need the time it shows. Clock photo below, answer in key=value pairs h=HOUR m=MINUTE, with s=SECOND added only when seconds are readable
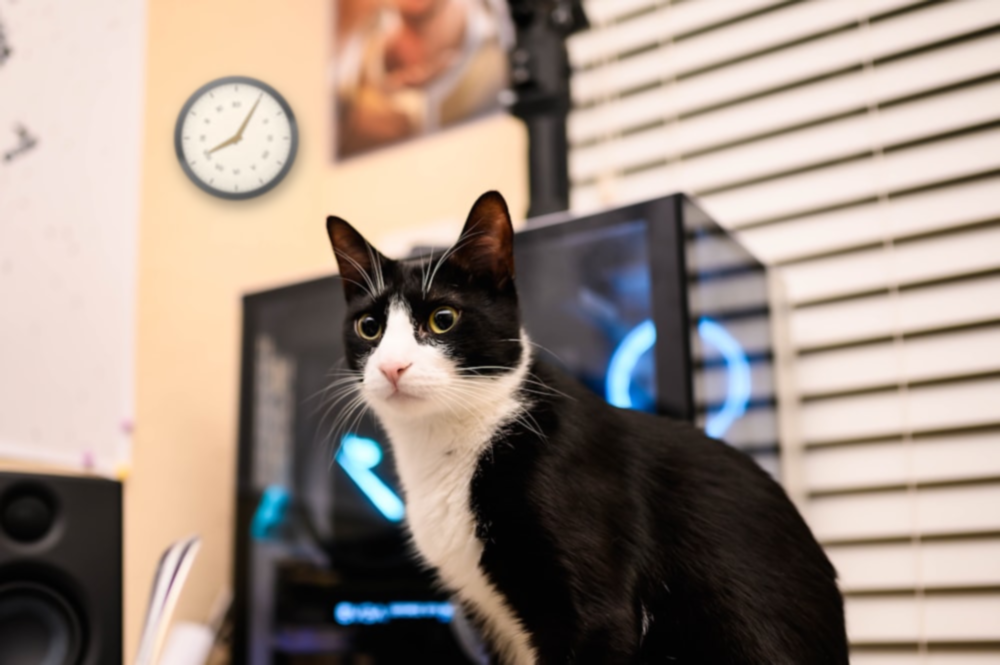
h=8 m=5
